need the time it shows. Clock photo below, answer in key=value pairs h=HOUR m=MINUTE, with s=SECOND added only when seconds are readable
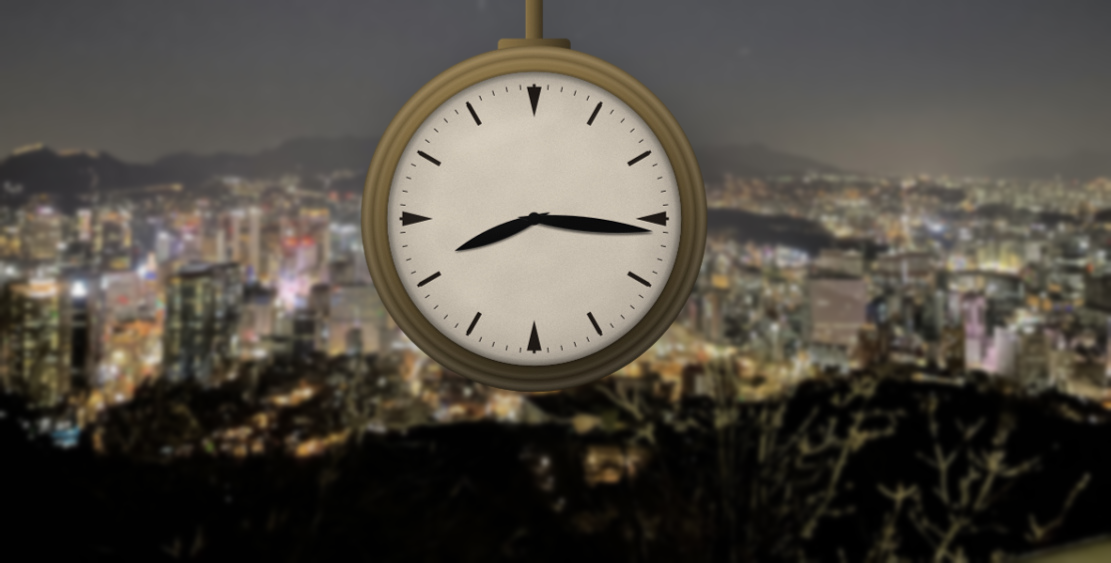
h=8 m=16
